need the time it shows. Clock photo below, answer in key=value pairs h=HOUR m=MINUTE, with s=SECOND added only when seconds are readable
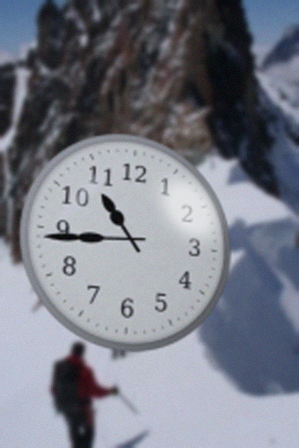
h=10 m=44
